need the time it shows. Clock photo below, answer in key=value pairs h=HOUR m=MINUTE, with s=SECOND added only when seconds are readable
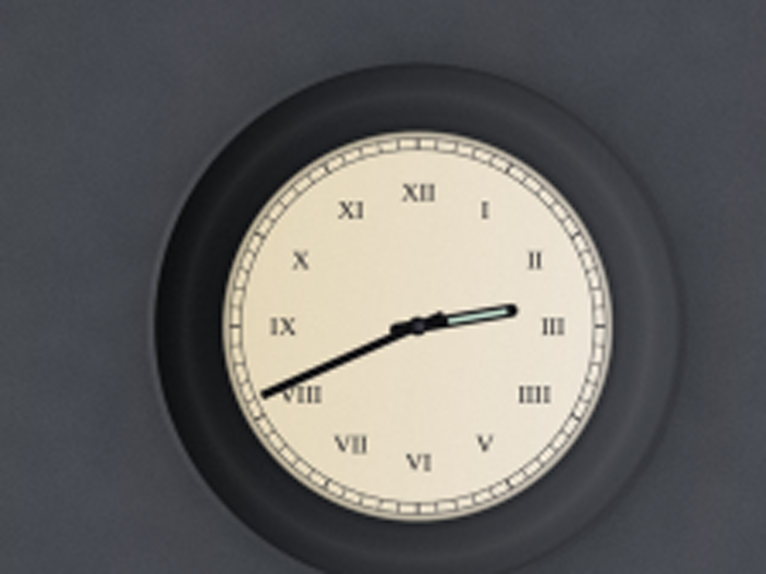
h=2 m=41
